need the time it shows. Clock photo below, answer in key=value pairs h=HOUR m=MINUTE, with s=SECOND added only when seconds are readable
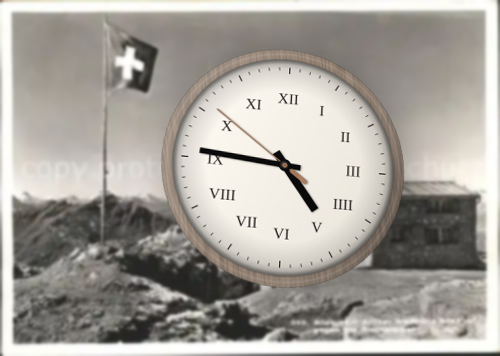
h=4 m=45 s=51
